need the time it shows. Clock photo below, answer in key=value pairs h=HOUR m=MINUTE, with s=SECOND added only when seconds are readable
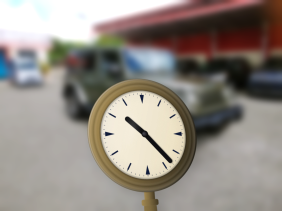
h=10 m=23
